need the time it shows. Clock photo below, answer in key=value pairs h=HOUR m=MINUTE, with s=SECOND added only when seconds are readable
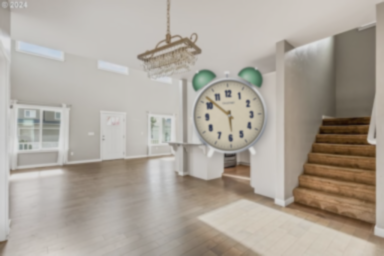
h=5 m=52
